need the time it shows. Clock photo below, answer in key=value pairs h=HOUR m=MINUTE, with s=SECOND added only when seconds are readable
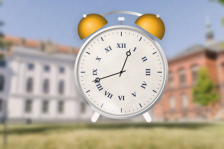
h=12 m=42
